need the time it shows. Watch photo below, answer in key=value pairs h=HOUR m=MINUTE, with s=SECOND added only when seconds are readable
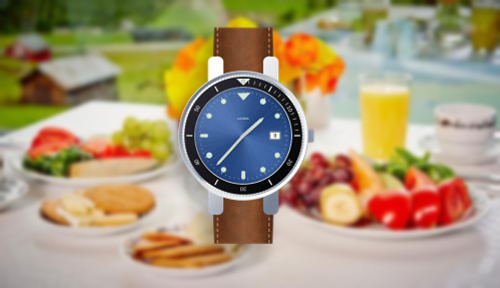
h=1 m=37
